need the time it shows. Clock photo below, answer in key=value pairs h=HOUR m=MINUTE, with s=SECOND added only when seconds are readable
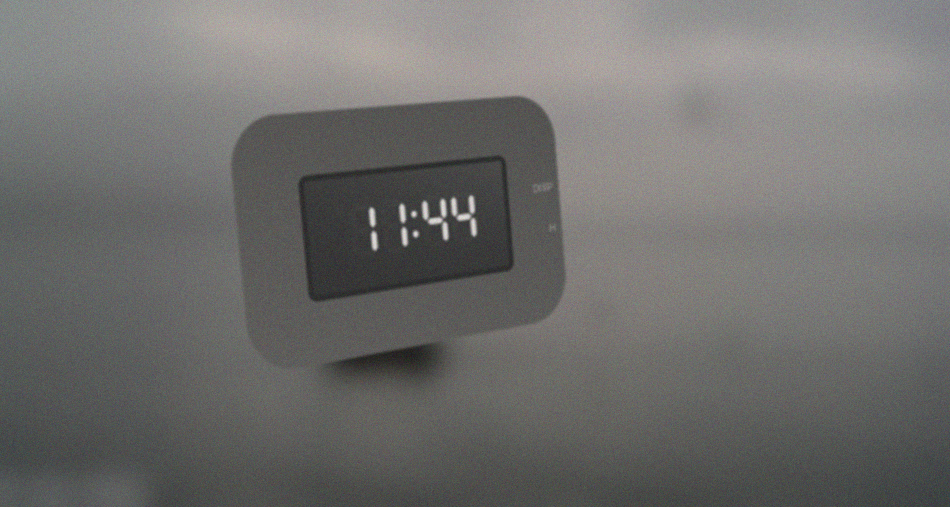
h=11 m=44
